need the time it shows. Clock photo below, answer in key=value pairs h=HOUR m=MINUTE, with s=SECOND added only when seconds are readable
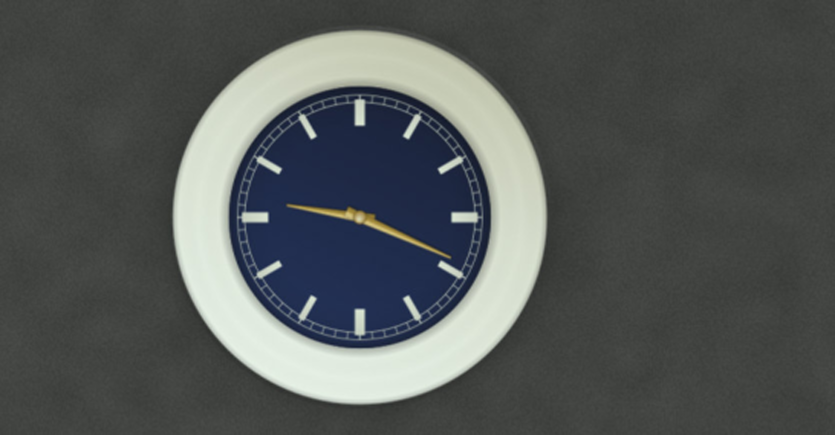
h=9 m=19
